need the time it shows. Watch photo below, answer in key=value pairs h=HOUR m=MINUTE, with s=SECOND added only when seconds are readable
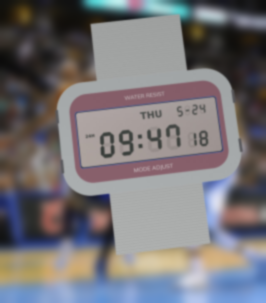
h=9 m=47 s=18
